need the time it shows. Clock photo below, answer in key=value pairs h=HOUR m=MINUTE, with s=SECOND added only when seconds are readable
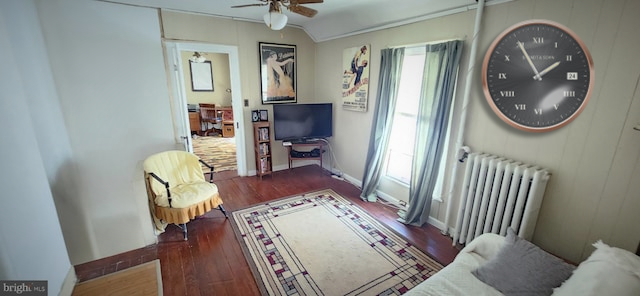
h=1 m=55
